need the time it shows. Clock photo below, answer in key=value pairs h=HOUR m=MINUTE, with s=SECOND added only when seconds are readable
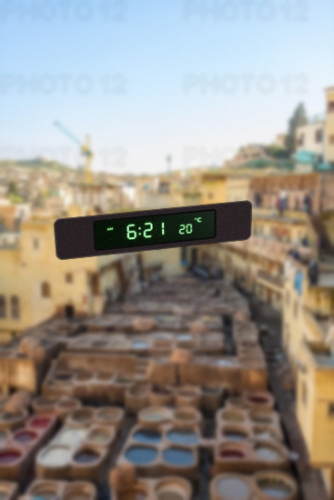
h=6 m=21
